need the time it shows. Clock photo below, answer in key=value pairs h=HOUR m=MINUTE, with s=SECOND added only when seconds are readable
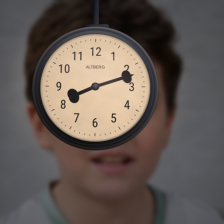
h=8 m=12
